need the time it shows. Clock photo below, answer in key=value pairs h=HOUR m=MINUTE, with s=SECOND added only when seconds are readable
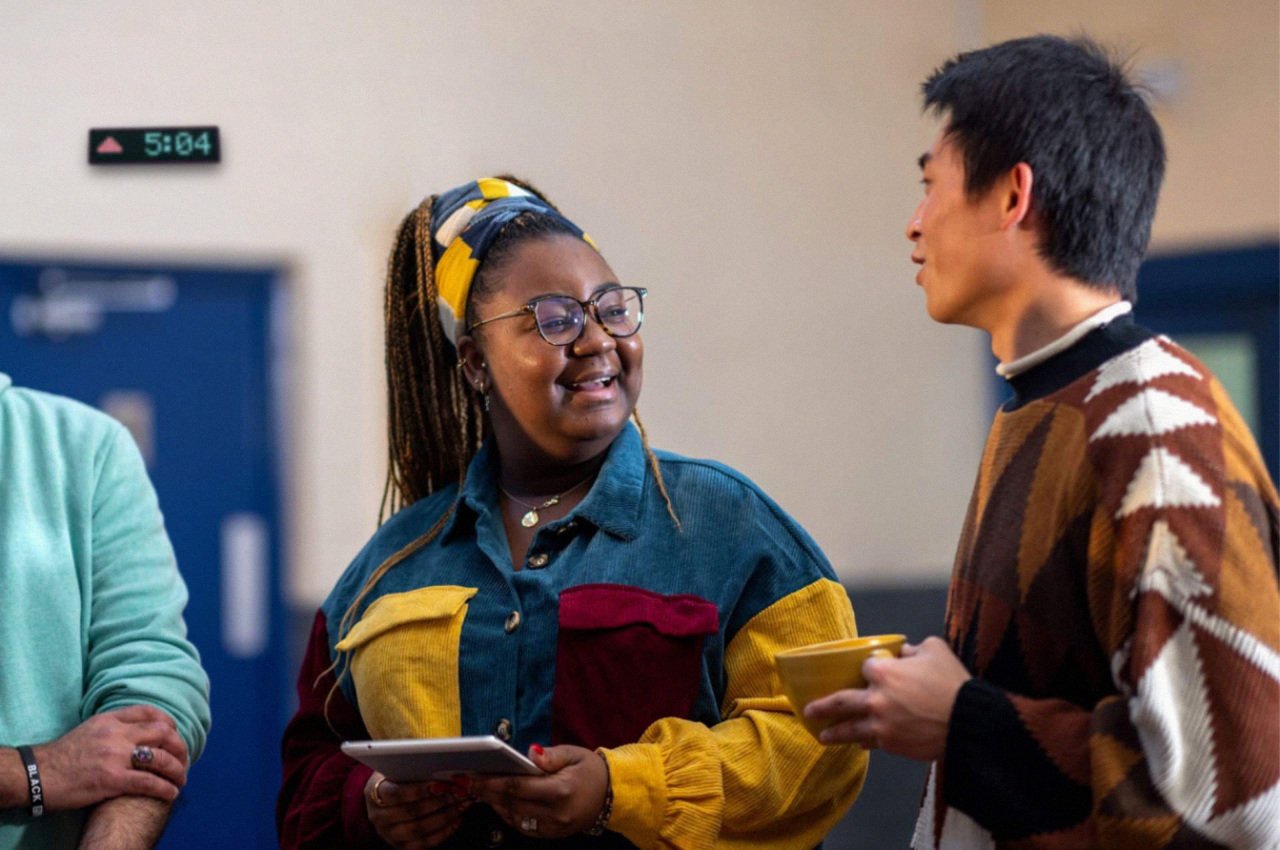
h=5 m=4
